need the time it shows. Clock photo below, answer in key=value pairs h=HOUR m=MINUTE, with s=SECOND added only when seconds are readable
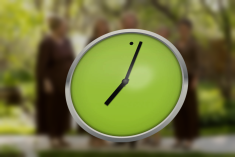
h=7 m=2
